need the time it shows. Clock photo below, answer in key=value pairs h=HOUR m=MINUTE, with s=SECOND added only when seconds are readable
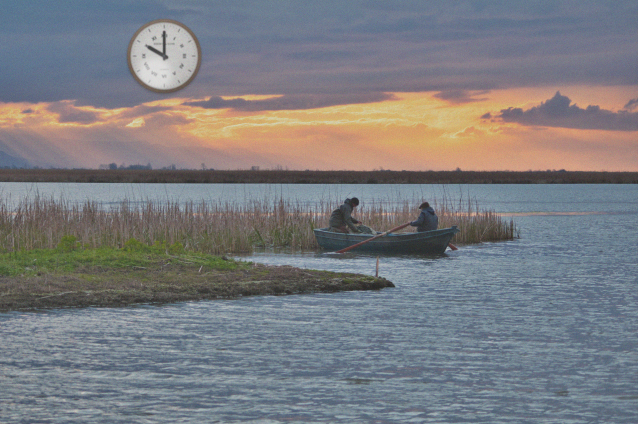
h=10 m=0
